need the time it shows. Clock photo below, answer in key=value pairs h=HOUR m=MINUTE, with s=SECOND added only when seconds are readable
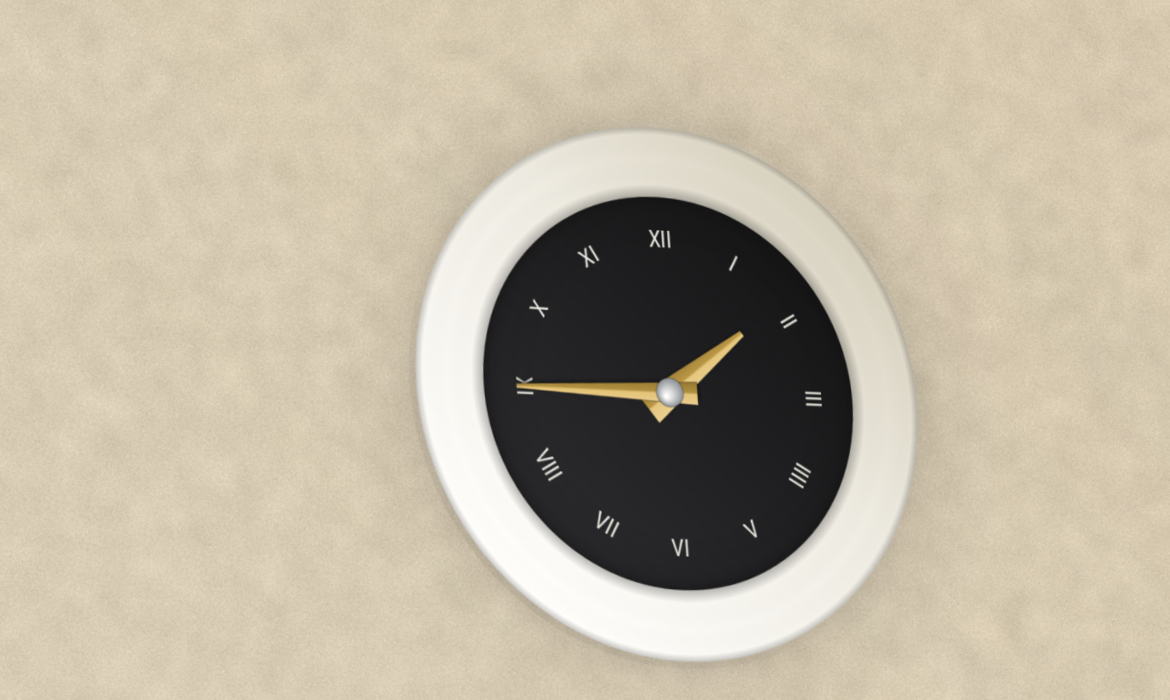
h=1 m=45
